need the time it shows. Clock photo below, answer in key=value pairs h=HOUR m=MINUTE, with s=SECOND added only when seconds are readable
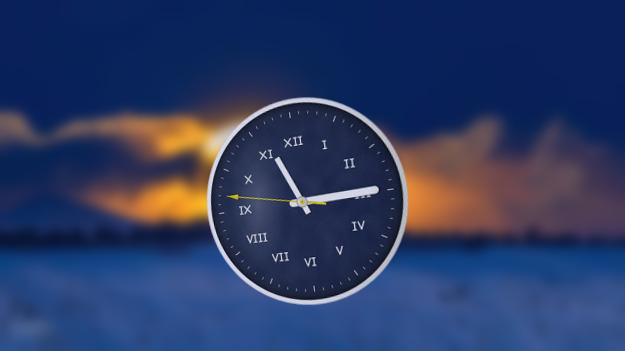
h=11 m=14 s=47
